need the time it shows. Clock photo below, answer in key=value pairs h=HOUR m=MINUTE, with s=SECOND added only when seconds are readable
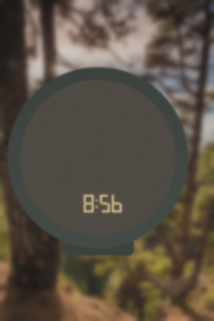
h=8 m=56
